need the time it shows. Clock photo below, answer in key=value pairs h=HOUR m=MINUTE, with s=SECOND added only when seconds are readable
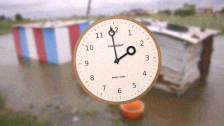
h=1 m=59
